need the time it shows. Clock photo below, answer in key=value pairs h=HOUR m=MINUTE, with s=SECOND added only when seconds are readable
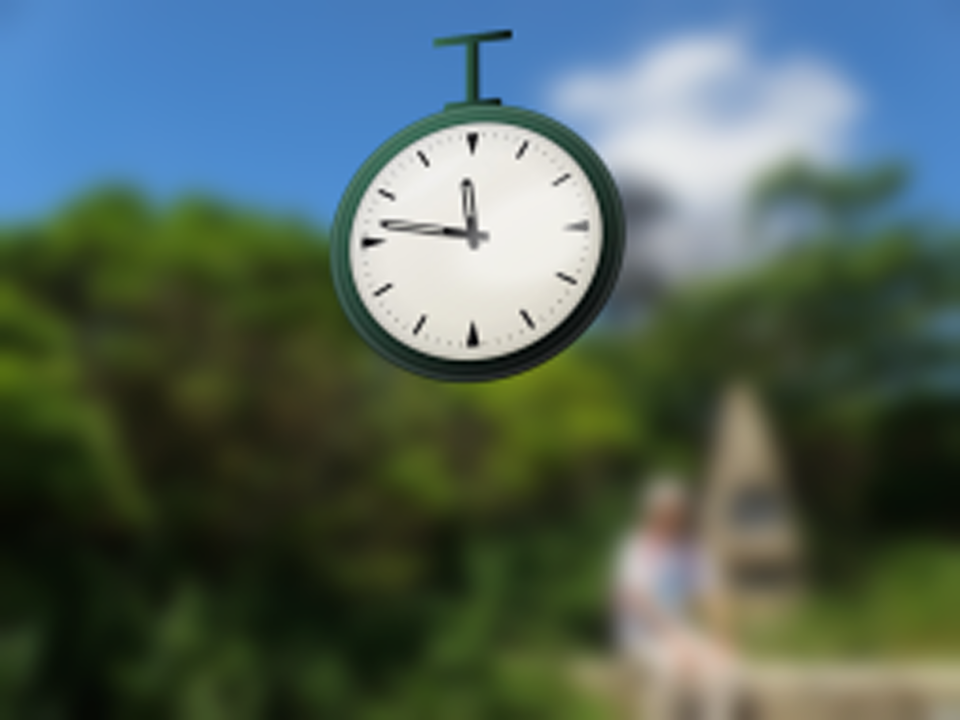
h=11 m=47
